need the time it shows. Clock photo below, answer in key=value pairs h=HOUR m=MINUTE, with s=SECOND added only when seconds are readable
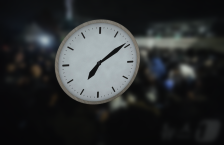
h=7 m=9
